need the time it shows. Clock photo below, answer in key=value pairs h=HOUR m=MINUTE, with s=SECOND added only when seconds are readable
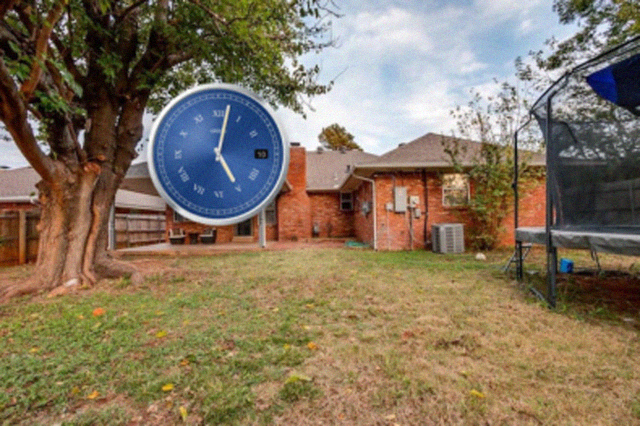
h=5 m=2
